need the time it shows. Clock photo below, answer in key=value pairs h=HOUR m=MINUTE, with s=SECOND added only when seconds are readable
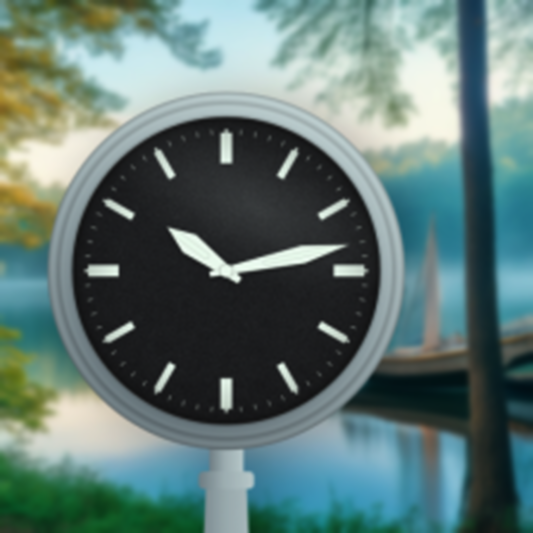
h=10 m=13
